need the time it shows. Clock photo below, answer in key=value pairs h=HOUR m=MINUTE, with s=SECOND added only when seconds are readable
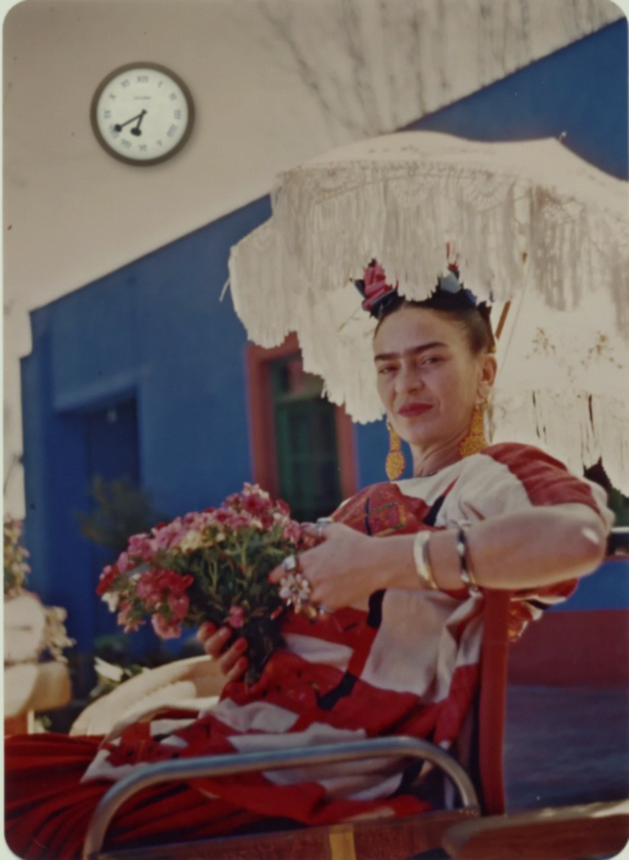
h=6 m=40
